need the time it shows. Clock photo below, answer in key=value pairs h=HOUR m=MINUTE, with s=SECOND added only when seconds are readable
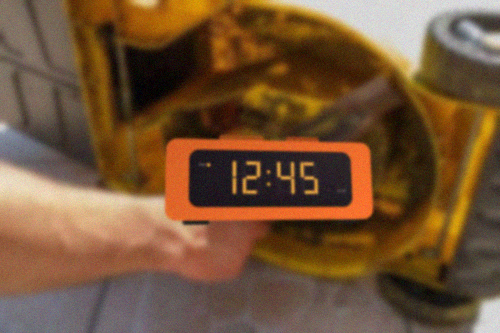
h=12 m=45
